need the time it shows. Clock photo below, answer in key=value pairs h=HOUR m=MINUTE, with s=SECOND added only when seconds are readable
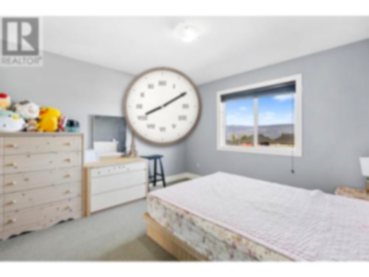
h=8 m=10
